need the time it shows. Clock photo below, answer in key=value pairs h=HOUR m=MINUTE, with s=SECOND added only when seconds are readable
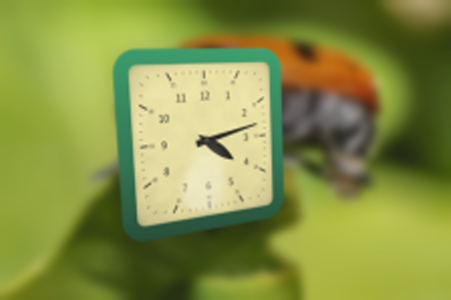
h=4 m=13
